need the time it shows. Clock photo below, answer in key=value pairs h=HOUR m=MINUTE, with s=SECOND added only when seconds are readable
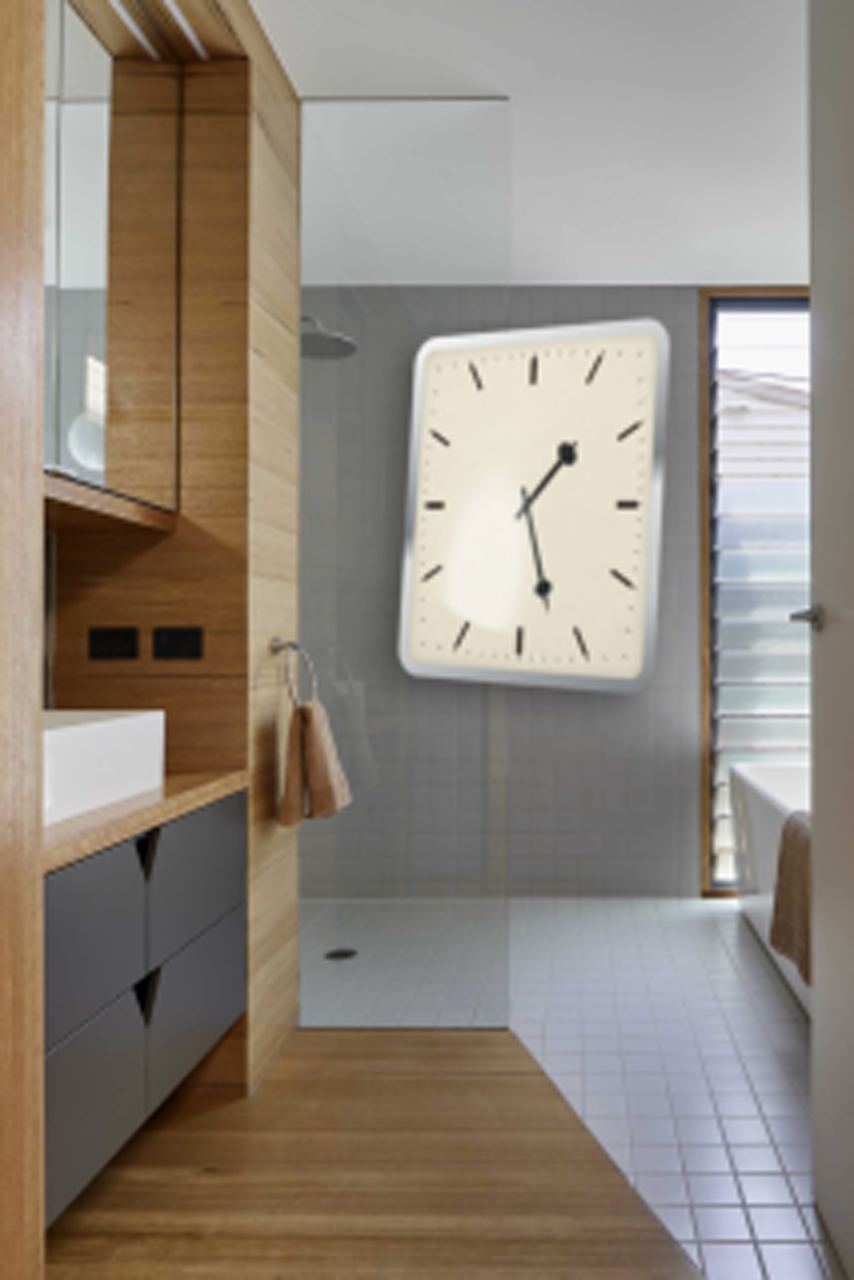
h=1 m=27
